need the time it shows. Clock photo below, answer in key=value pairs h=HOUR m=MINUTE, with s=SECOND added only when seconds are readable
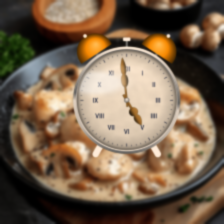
h=4 m=59
